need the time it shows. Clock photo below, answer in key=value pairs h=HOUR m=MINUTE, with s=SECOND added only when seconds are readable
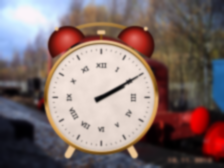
h=2 m=10
